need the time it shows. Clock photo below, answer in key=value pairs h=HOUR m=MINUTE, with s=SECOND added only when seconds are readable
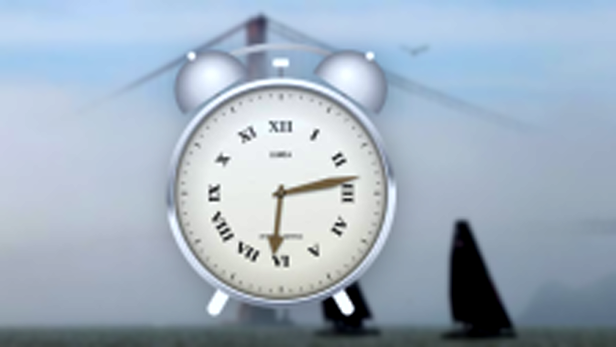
h=6 m=13
